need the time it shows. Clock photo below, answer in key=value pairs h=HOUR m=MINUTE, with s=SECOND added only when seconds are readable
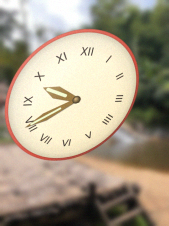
h=9 m=40
